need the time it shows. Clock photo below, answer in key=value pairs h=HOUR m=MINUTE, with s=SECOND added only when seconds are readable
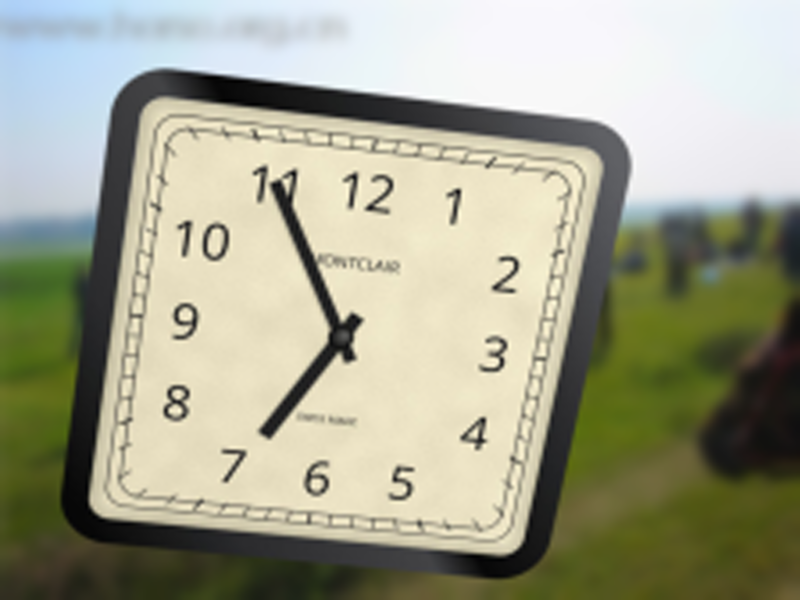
h=6 m=55
